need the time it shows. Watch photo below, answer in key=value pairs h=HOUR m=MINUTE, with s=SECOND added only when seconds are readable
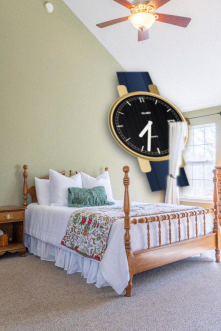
h=7 m=33
